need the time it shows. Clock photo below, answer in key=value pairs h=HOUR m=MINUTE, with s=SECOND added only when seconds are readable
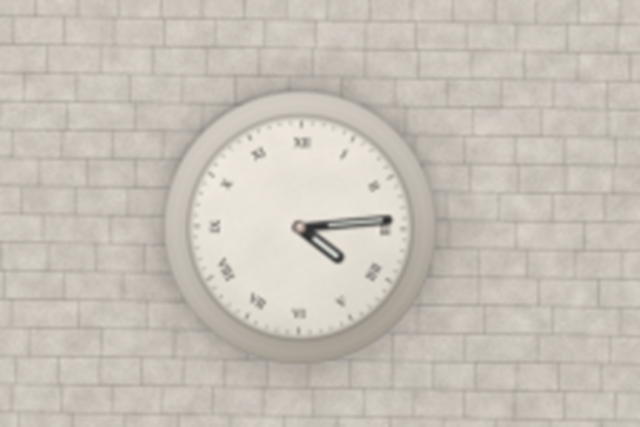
h=4 m=14
